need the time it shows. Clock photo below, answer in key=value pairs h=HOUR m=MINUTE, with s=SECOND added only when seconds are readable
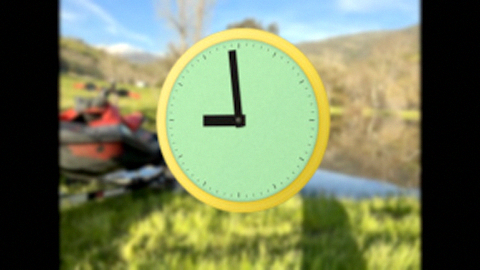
h=8 m=59
